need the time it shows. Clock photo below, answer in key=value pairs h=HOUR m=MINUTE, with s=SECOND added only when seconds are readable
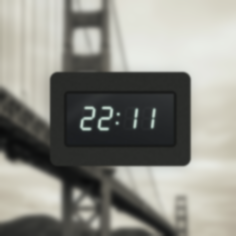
h=22 m=11
